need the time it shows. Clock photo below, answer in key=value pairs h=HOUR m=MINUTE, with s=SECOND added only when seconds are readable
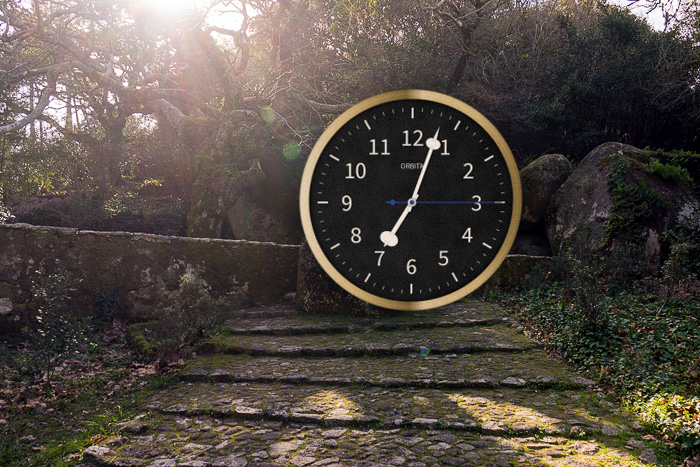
h=7 m=3 s=15
